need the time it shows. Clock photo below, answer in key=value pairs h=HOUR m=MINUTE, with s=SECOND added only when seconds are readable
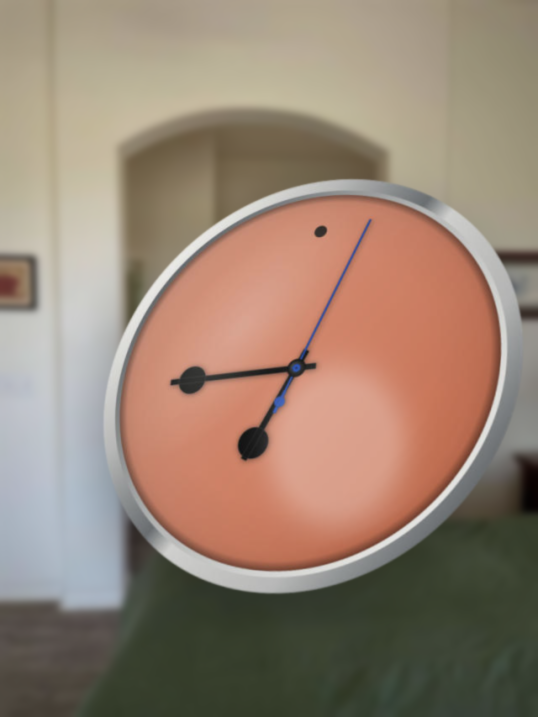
h=6 m=44 s=3
